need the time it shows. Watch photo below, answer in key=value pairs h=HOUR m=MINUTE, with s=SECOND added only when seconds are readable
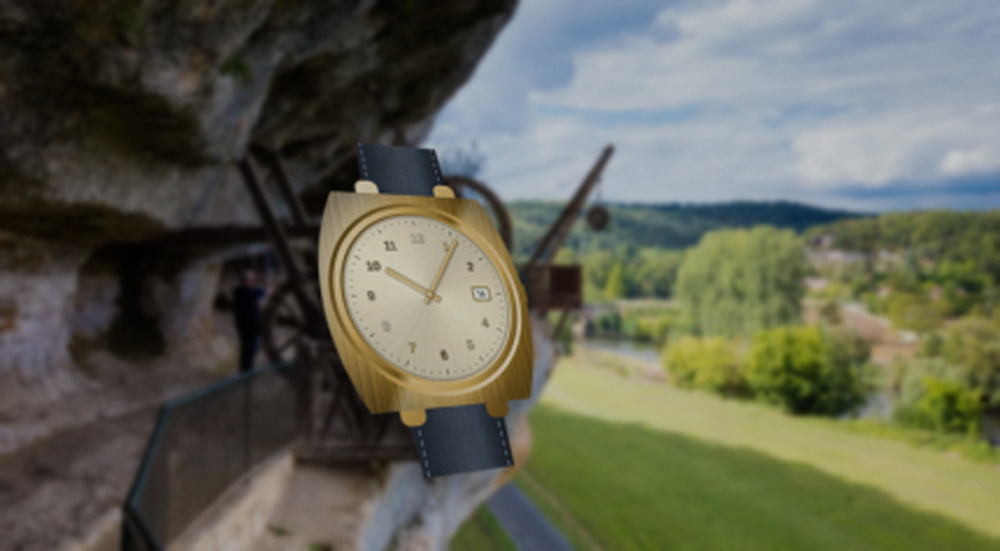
h=10 m=6
